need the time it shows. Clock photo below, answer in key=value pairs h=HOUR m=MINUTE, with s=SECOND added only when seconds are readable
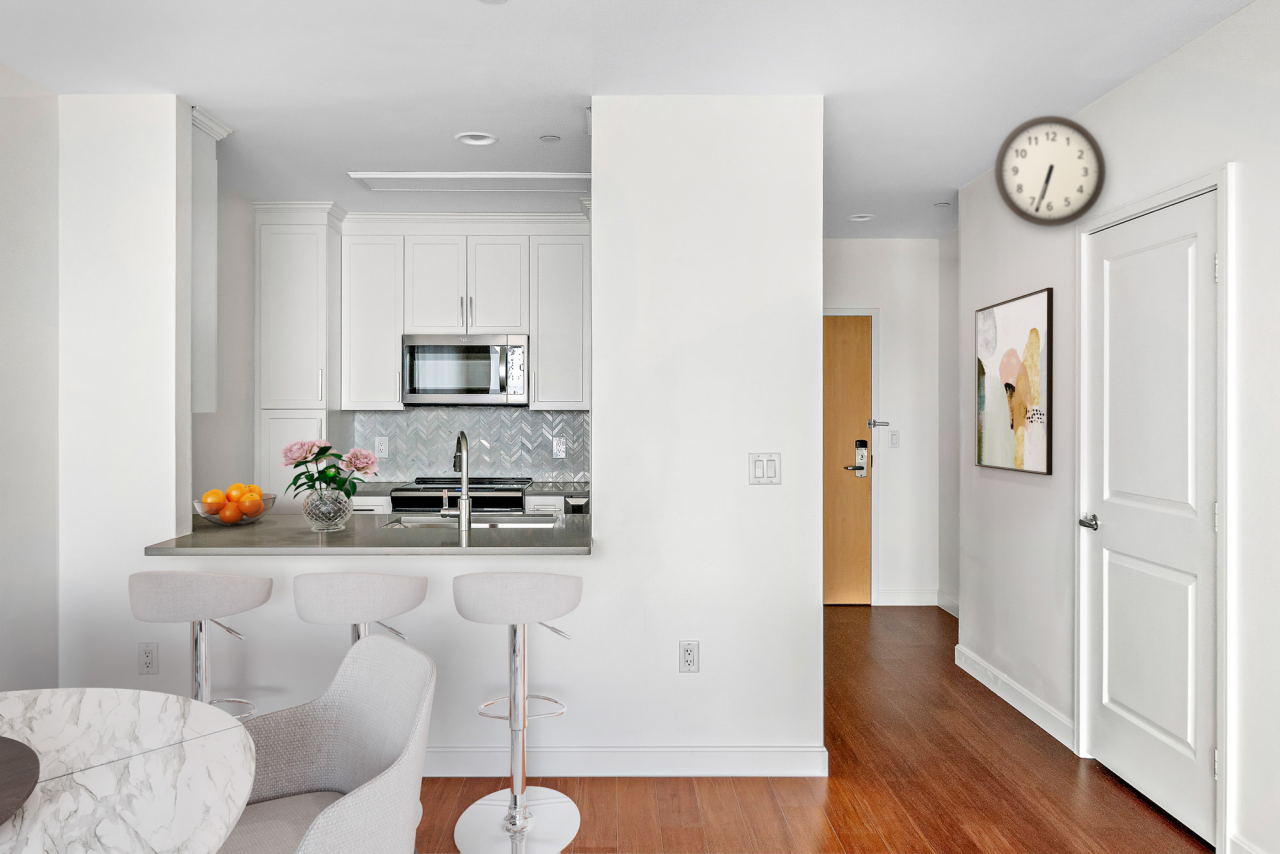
h=6 m=33
